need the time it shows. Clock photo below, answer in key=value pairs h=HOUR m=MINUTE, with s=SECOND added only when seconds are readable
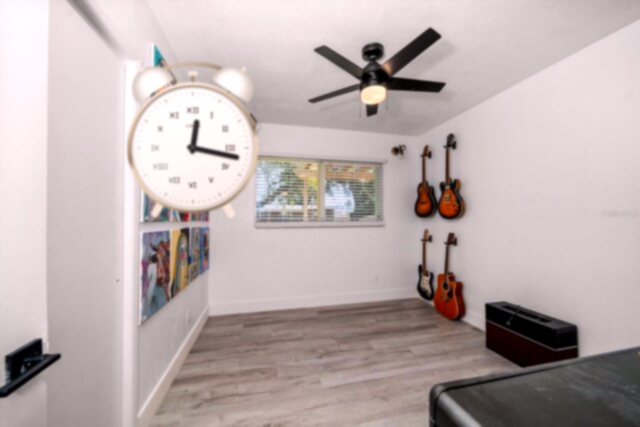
h=12 m=17
